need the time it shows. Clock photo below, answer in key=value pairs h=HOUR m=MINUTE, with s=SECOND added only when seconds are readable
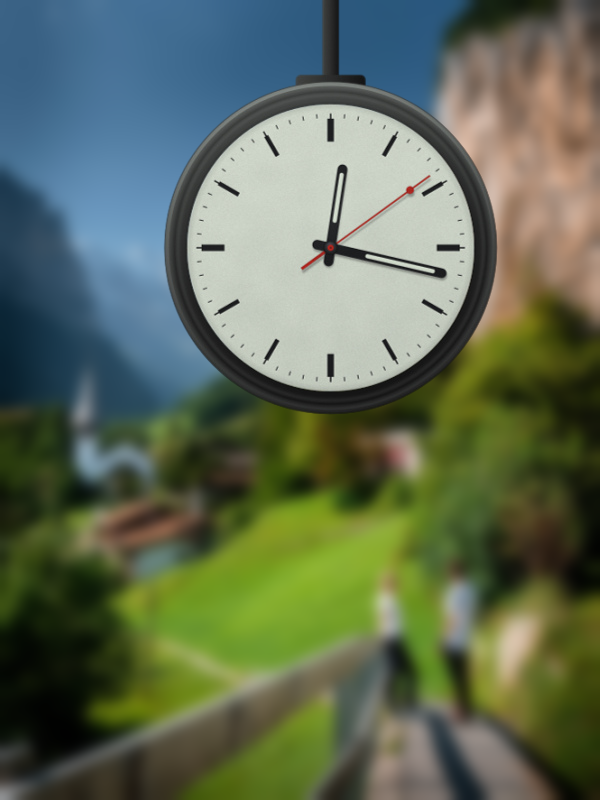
h=12 m=17 s=9
